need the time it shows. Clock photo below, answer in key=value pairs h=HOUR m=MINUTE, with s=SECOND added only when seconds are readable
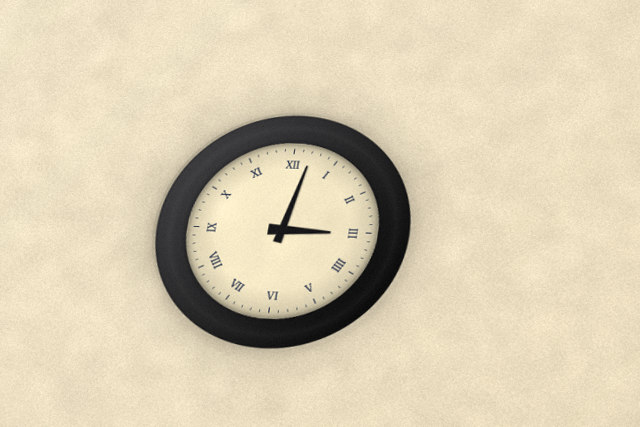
h=3 m=2
